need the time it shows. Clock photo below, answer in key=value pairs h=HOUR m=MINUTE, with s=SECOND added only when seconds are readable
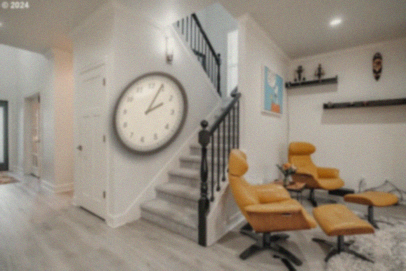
h=2 m=4
